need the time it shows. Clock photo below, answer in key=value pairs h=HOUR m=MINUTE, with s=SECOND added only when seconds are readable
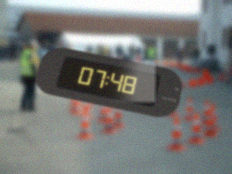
h=7 m=48
